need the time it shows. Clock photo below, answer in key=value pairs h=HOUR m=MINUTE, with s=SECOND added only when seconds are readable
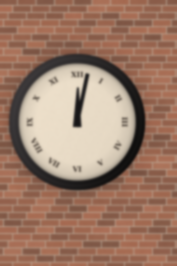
h=12 m=2
